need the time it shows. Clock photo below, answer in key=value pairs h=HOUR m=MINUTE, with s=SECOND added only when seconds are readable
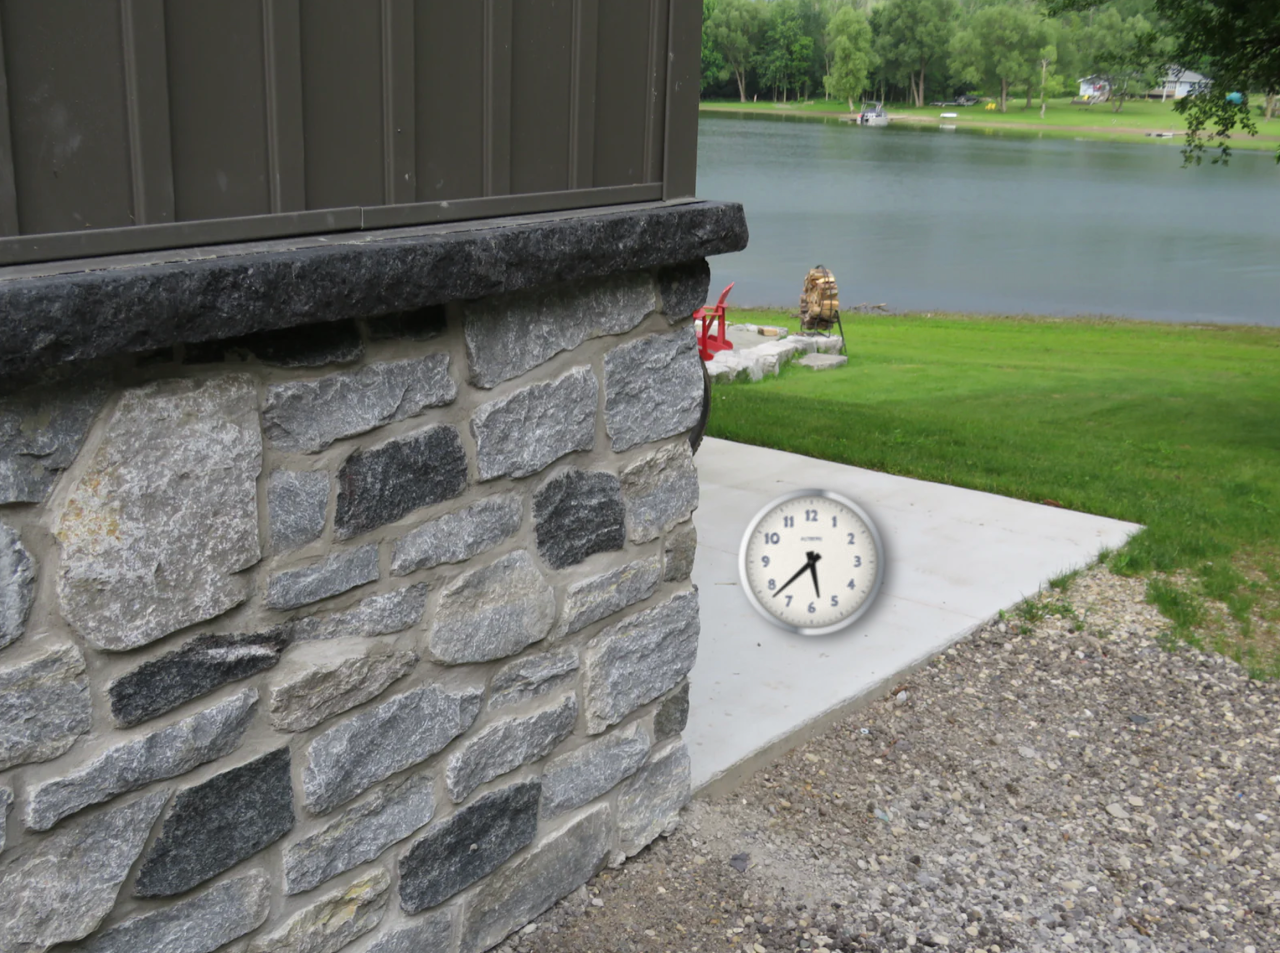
h=5 m=38
